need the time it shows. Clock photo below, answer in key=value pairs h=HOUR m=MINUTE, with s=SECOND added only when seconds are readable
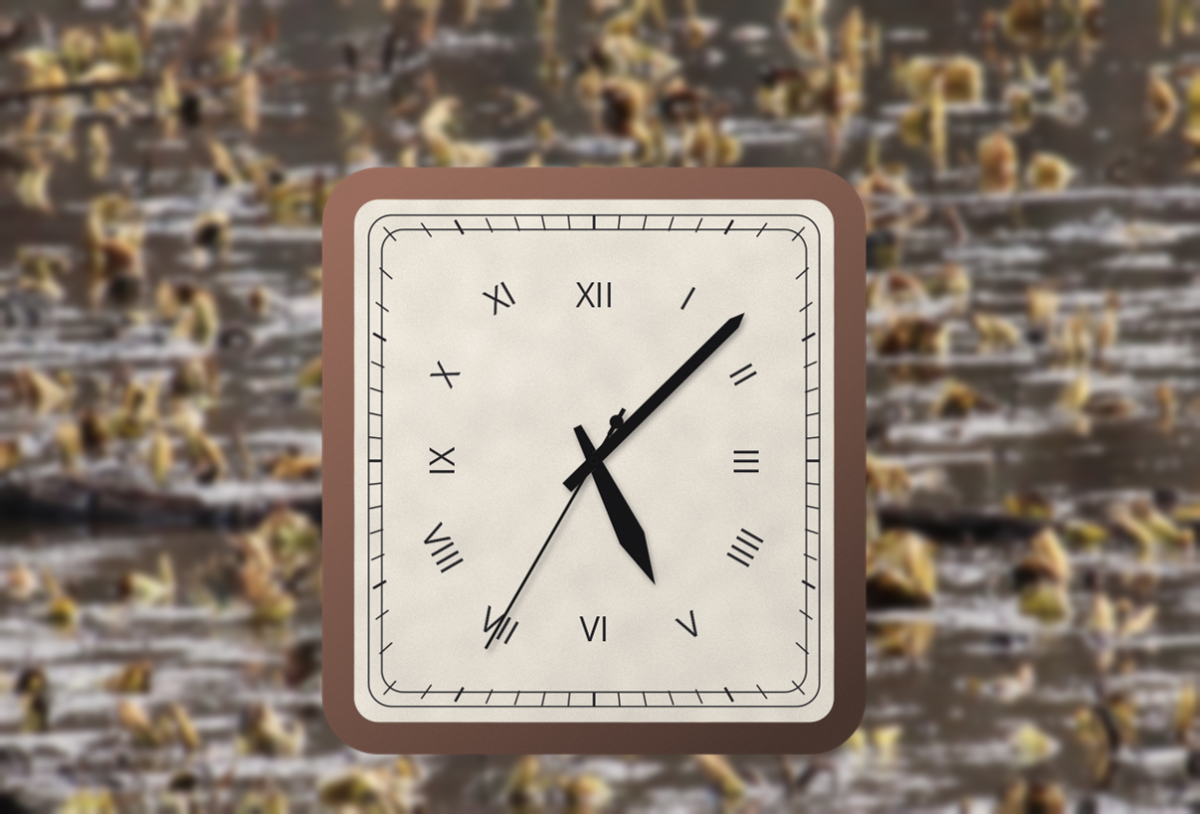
h=5 m=7 s=35
